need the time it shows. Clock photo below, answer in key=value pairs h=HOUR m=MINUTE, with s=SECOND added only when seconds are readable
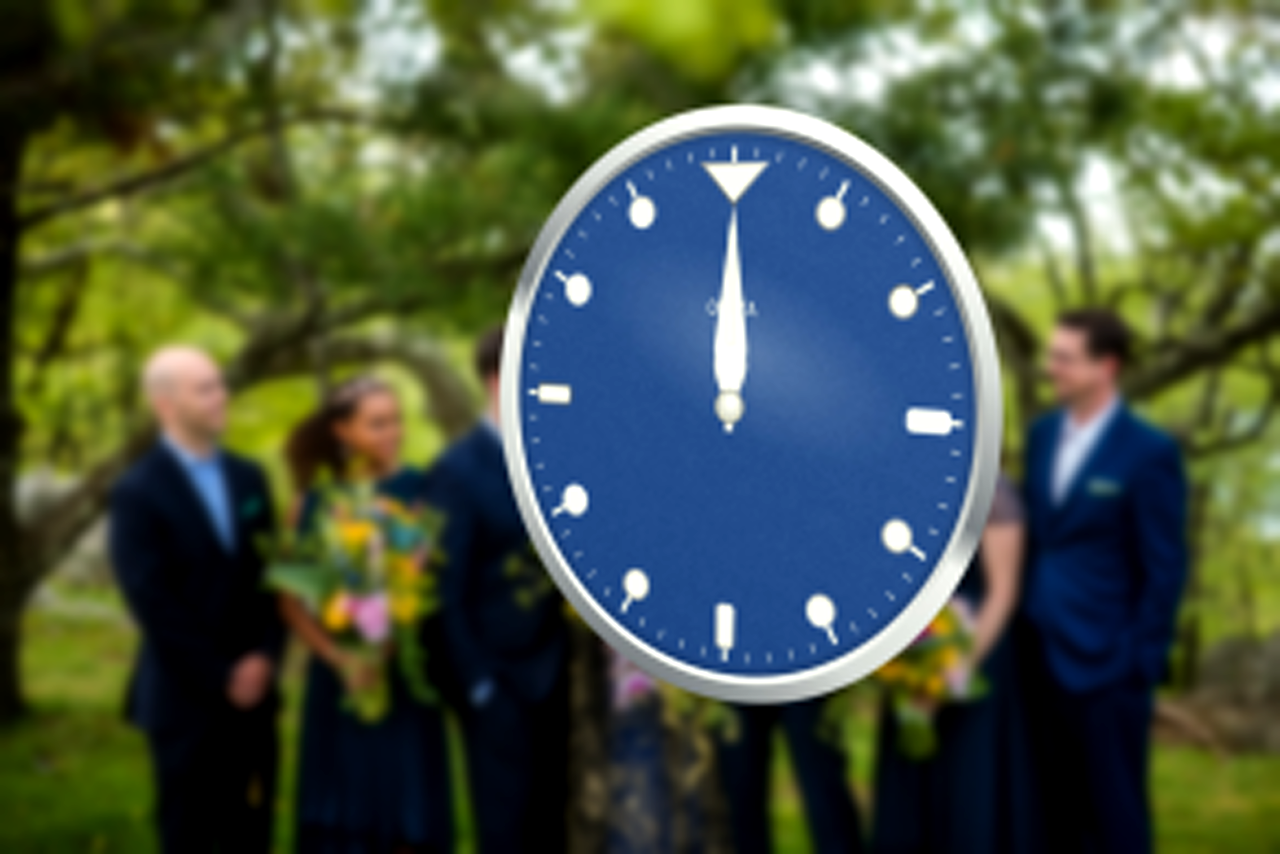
h=12 m=0
